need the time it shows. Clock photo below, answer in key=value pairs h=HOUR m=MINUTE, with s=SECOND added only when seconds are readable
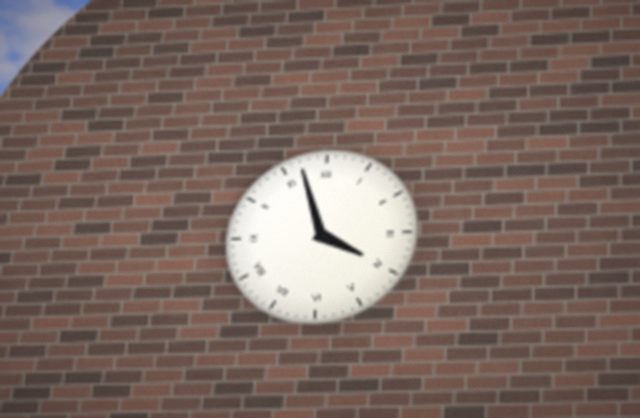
h=3 m=57
